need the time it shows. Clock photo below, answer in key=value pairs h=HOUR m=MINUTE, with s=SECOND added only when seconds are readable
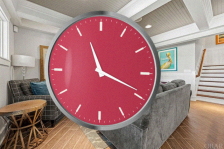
h=11 m=19
